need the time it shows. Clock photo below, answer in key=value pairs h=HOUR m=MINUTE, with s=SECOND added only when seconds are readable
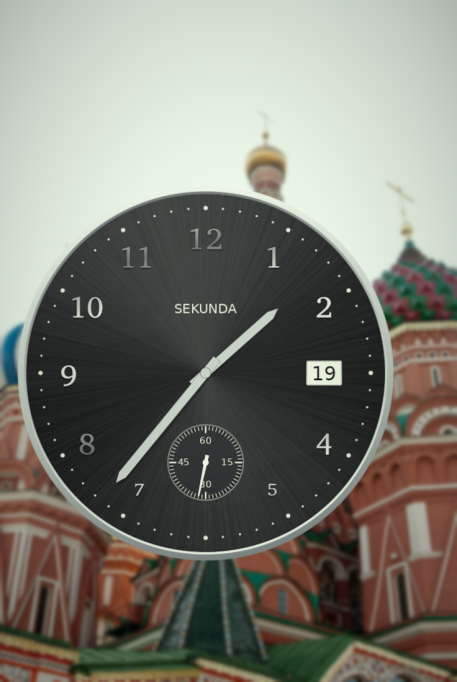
h=1 m=36 s=32
